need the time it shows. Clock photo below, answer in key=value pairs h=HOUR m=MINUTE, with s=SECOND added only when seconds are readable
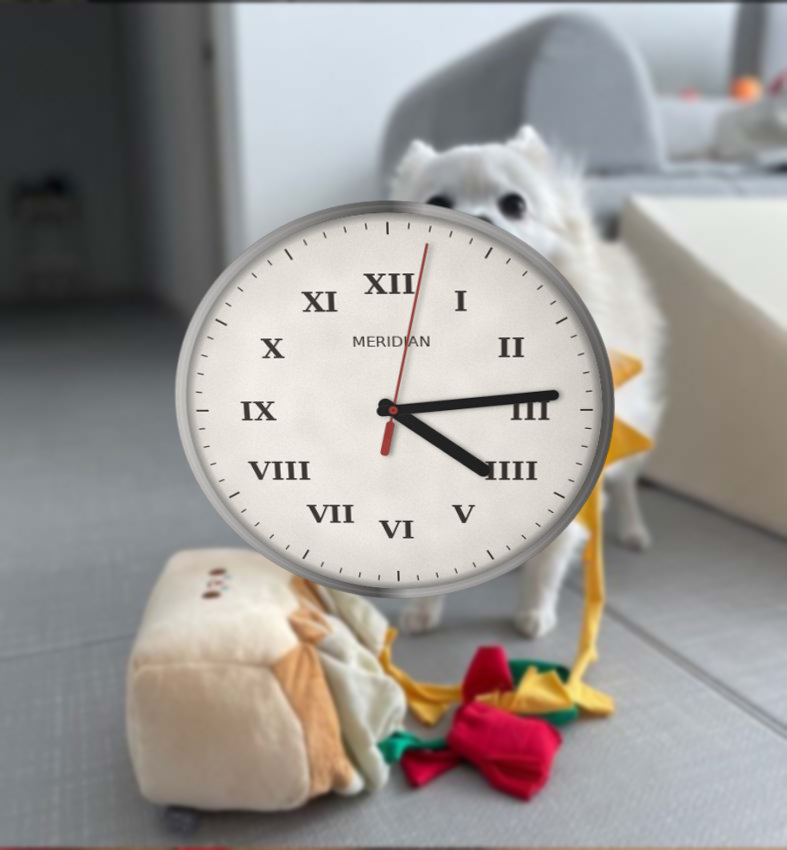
h=4 m=14 s=2
